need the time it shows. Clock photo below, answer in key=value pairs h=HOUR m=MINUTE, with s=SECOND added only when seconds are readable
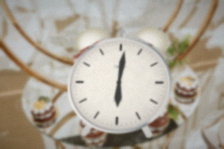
h=6 m=1
